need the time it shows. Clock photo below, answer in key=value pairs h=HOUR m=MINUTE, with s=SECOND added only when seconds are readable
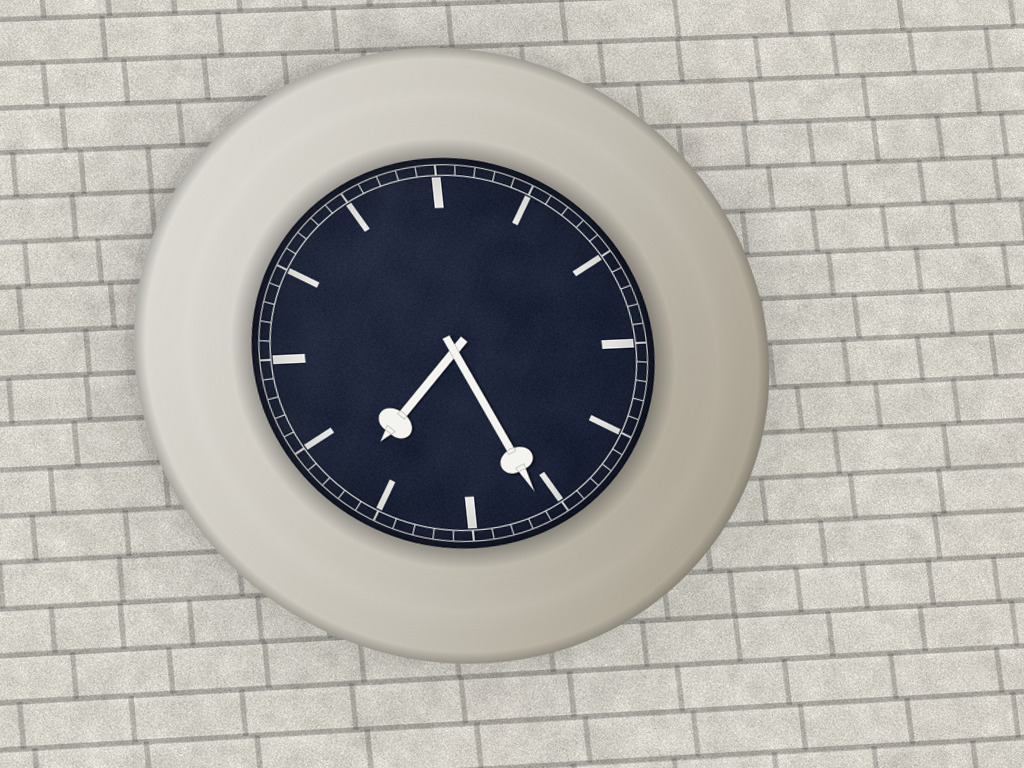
h=7 m=26
